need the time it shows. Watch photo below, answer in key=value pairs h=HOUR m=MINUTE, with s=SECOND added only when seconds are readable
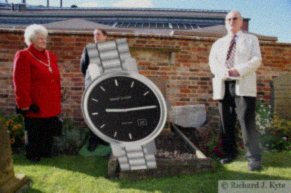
h=9 m=15
